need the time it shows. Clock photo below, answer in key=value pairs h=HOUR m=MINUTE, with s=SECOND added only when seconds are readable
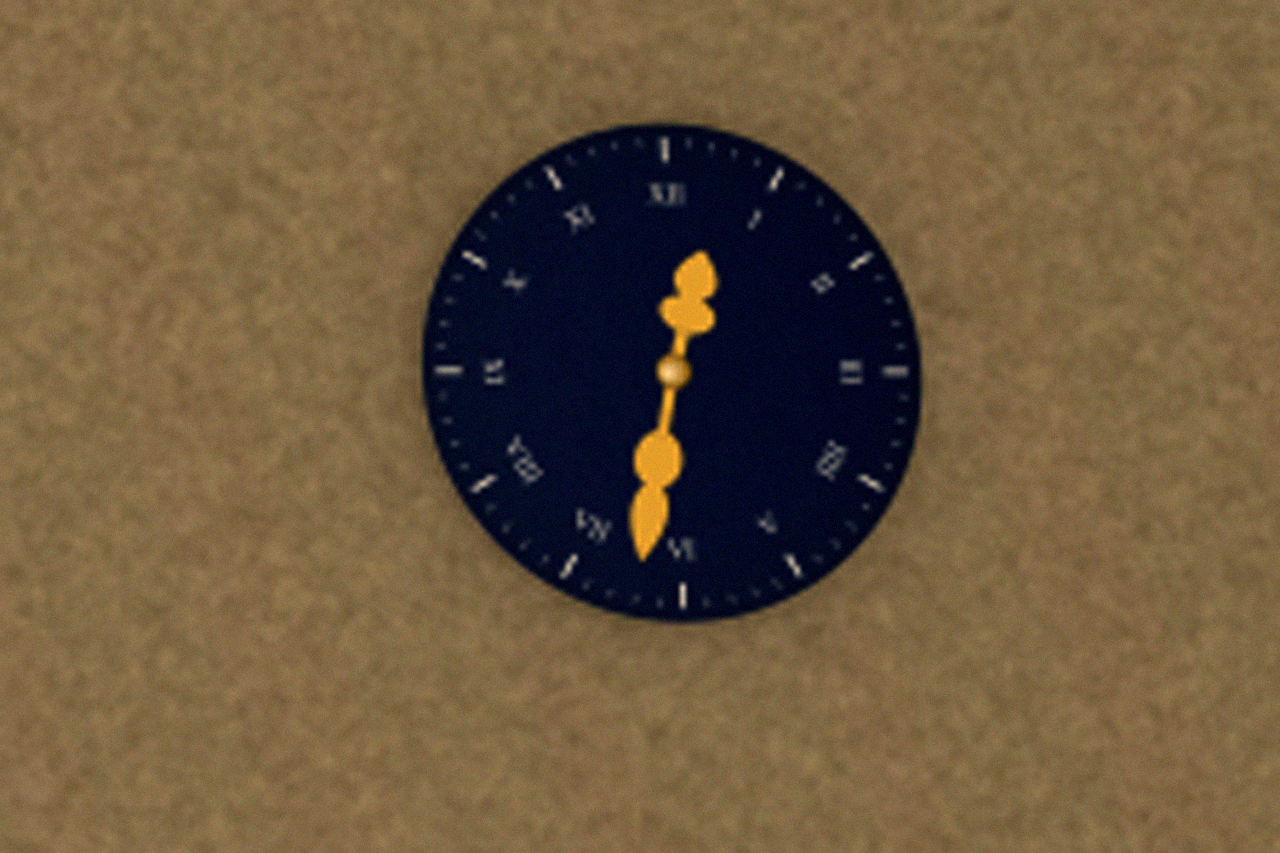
h=12 m=32
